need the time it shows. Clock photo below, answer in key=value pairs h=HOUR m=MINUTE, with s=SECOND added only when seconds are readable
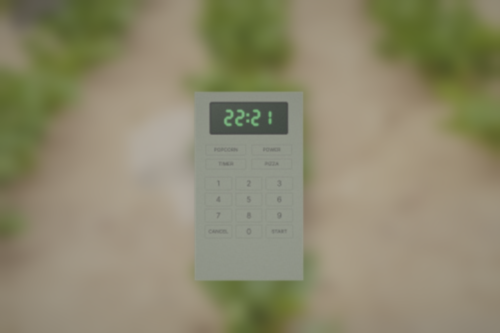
h=22 m=21
